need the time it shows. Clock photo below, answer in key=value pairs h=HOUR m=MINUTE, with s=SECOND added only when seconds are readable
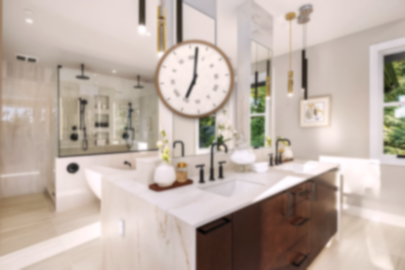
h=7 m=2
